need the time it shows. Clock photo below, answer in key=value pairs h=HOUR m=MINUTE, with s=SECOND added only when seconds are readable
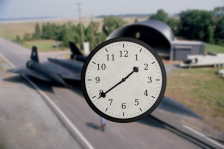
h=1 m=39
